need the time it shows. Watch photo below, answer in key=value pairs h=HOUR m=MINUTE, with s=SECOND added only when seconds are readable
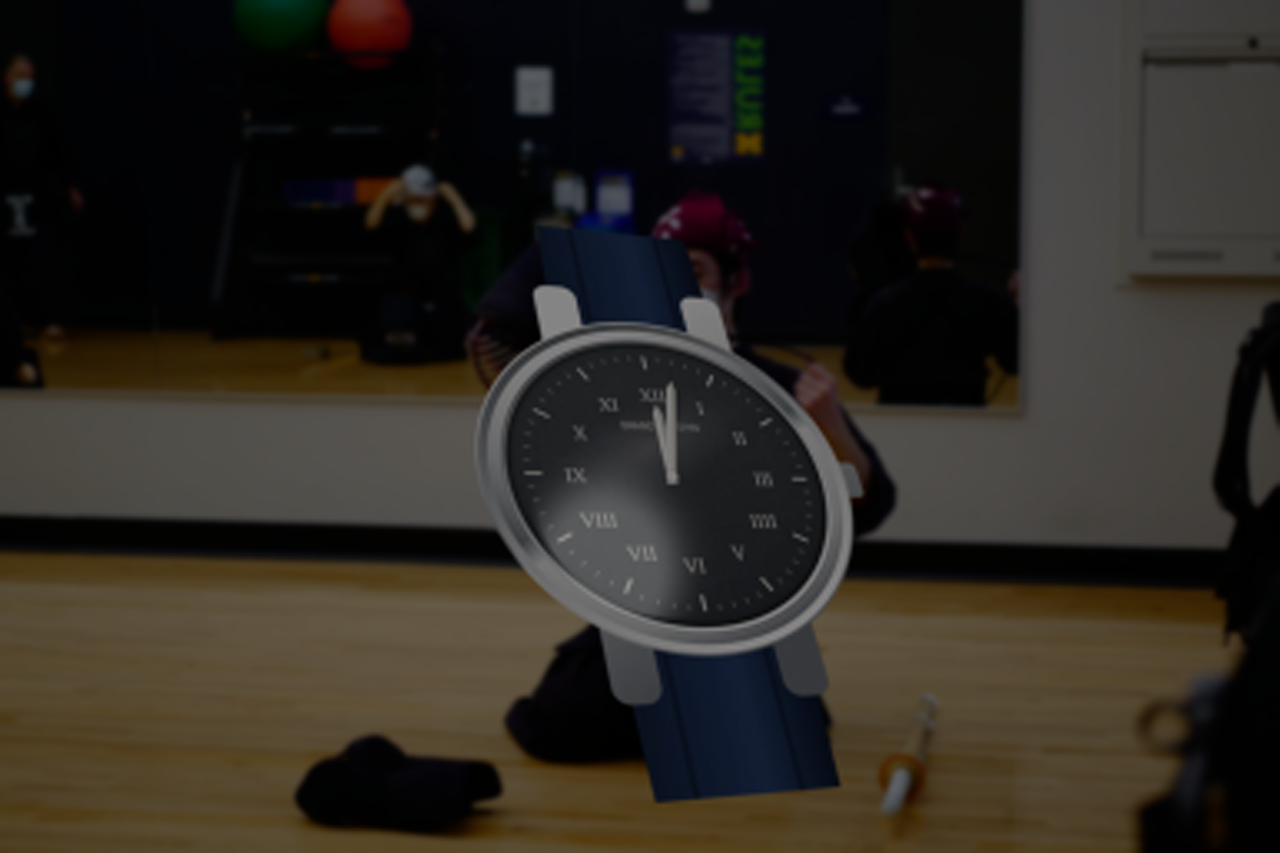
h=12 m=2
